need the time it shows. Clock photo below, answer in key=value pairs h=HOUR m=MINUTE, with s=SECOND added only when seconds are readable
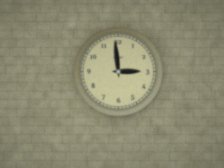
h=2 m=59
